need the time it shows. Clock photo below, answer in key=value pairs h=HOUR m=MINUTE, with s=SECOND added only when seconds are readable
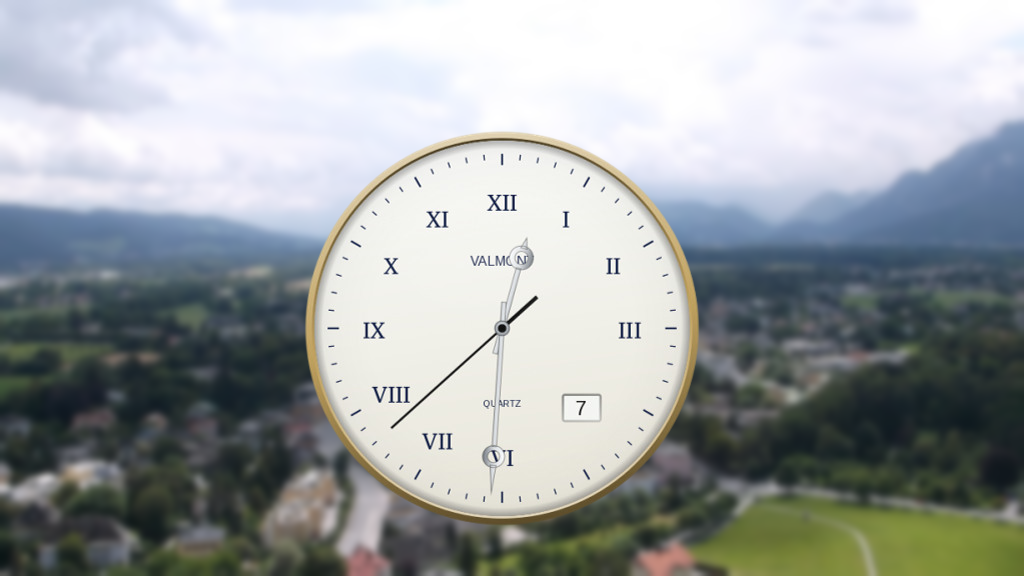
h=12 m=30 s=38
